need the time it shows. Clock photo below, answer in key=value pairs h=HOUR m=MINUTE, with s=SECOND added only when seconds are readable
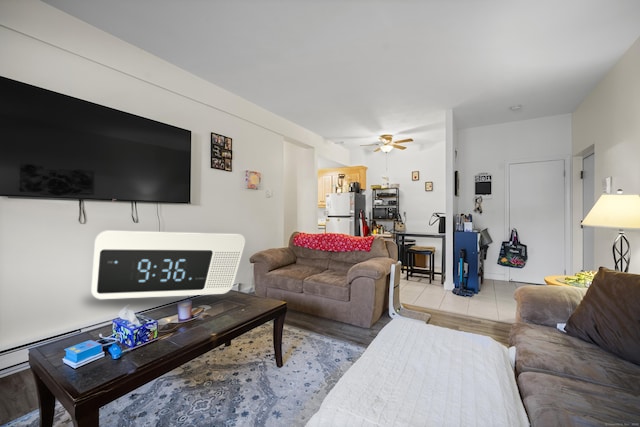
h=9 m=36
